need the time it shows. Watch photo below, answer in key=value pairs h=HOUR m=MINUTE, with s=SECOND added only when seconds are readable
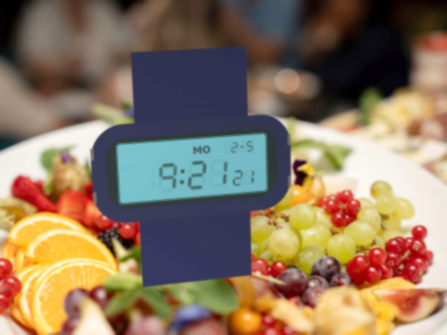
h=9 m=21 s=21
